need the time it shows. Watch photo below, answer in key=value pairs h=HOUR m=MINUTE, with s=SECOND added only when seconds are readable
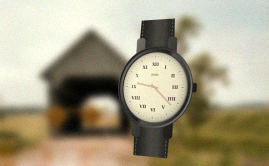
h=9 m=22
